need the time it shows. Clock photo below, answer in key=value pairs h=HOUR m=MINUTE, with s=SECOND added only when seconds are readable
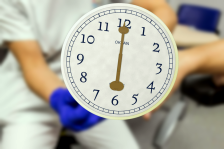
h=6 m=0
